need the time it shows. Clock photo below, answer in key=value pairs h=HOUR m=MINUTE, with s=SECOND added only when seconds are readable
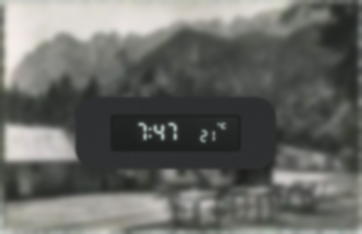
h=7 m=47
